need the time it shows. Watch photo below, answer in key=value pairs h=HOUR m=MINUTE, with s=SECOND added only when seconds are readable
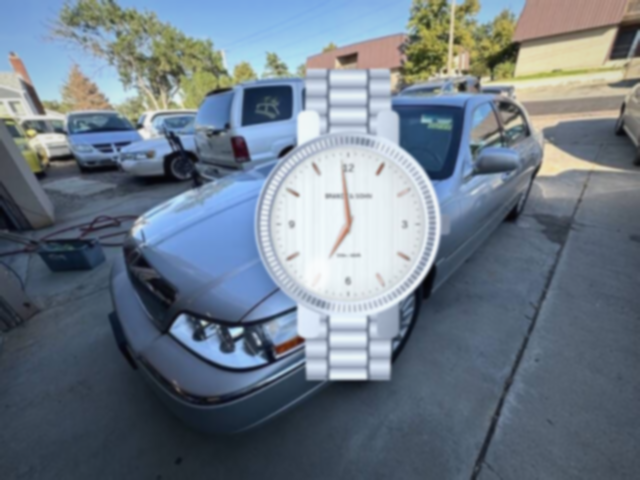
h=6 m=59
